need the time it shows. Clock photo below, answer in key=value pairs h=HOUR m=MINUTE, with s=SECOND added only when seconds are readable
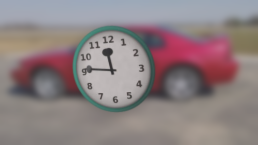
h=11 m=46
